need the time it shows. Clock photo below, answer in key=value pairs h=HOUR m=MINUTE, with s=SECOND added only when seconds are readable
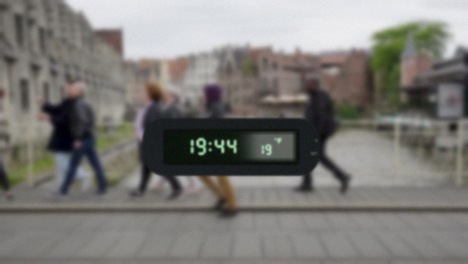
h=19 m=44
